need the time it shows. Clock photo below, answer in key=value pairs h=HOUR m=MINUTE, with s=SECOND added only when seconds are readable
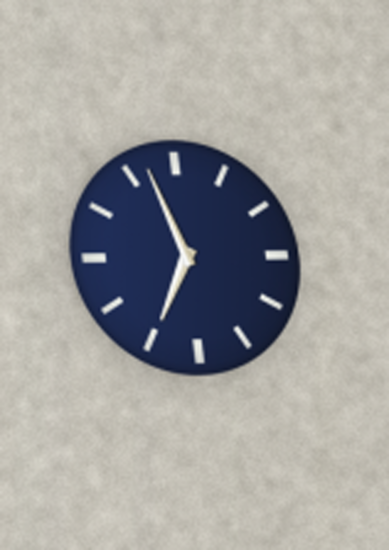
h=6 m=57
